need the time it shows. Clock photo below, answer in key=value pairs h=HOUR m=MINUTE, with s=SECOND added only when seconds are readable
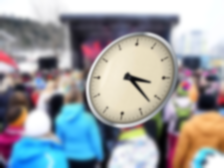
h=3 m=22
